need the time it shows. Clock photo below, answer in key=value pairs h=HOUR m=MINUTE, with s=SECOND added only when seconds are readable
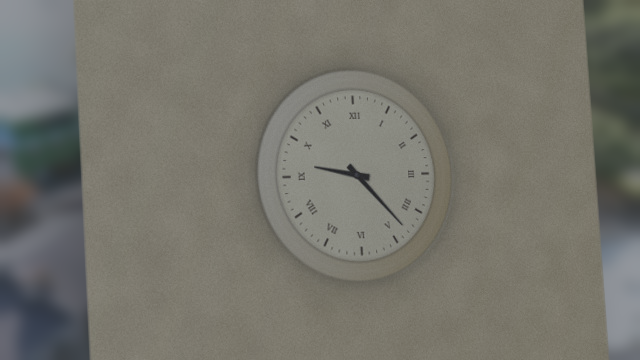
h=9 m=23
